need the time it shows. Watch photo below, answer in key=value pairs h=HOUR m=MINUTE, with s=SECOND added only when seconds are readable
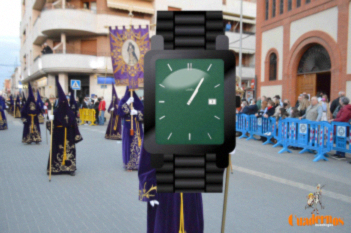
h=1 m=5
